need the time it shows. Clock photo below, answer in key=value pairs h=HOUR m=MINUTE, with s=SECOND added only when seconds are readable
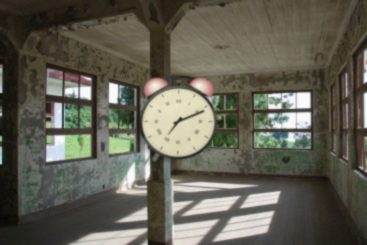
h=7 m=11
